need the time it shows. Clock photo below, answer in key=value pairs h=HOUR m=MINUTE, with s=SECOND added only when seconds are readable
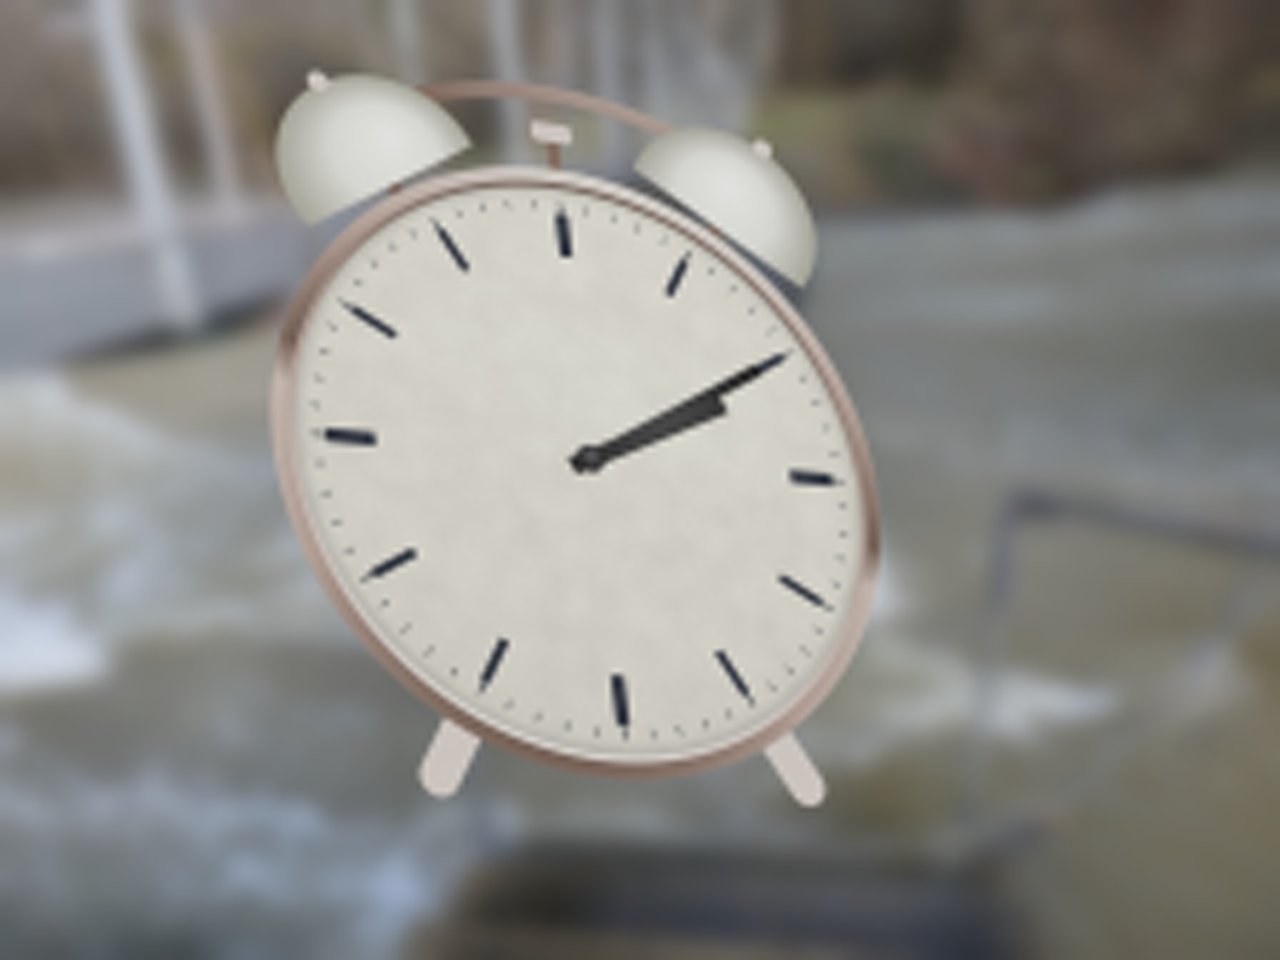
h=2 m=10
